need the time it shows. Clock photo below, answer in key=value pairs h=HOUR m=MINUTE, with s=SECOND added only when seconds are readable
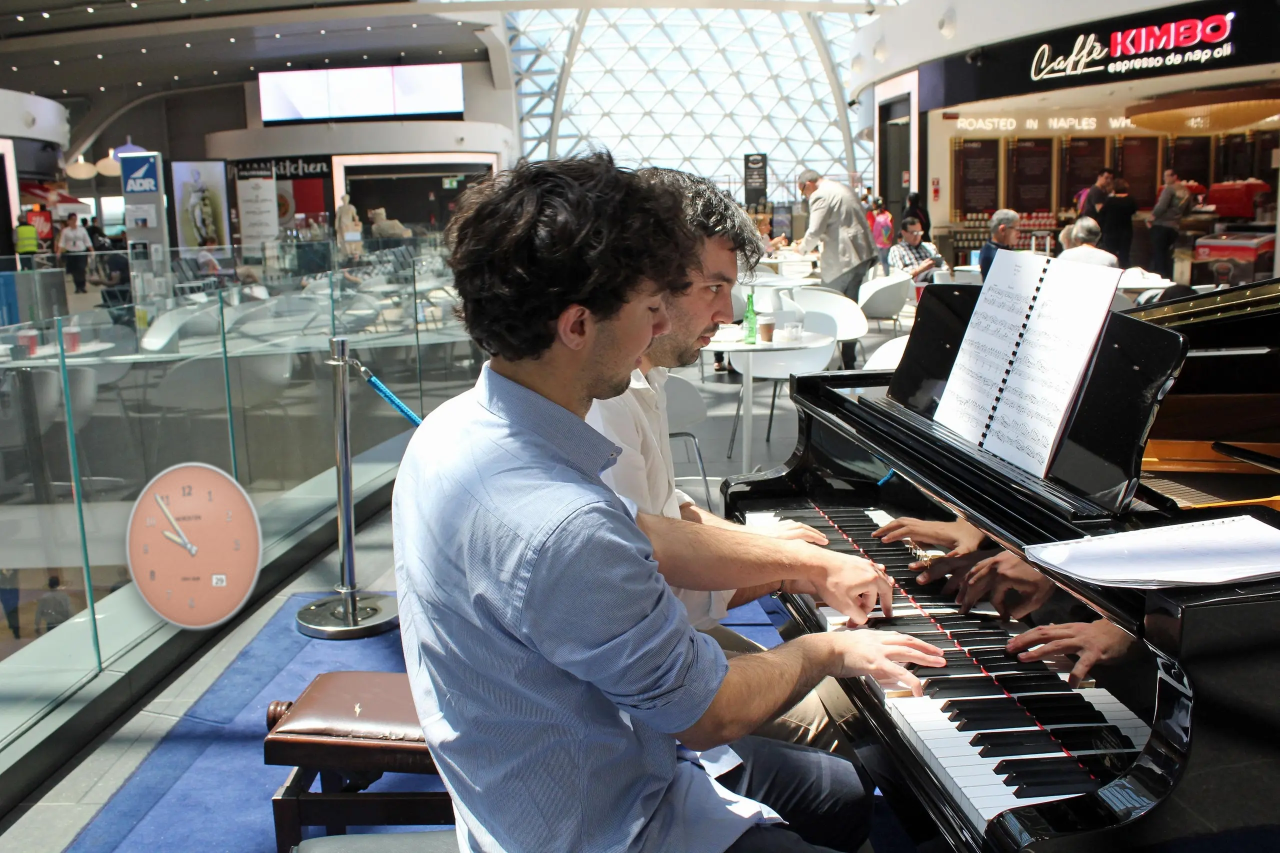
h=9 m=54
